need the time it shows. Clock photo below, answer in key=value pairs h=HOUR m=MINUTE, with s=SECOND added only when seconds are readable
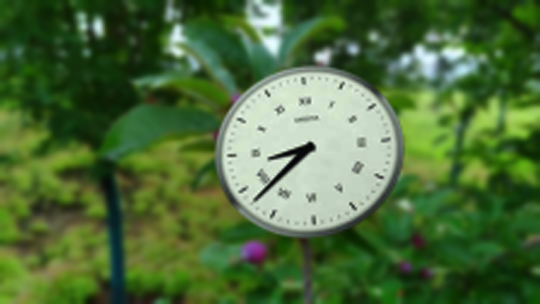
h=8 m=38
